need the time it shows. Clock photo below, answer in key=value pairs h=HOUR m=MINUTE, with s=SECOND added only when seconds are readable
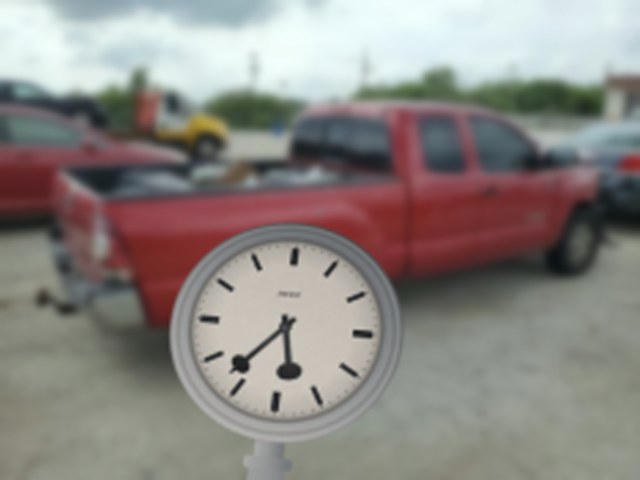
h=5 m=37
